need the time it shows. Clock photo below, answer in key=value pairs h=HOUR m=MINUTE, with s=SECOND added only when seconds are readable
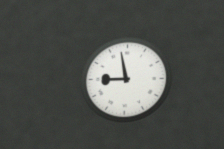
h=8 m=58
